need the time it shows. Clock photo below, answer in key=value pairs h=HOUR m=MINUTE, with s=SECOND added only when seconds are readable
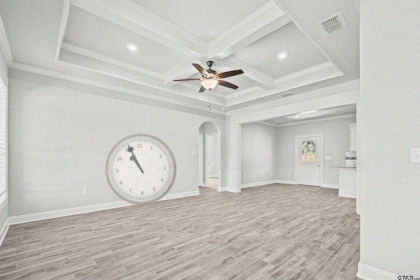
h=10 m=56
